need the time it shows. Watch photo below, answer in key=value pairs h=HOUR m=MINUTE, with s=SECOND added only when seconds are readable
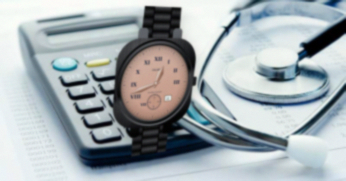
h=12 m=42
